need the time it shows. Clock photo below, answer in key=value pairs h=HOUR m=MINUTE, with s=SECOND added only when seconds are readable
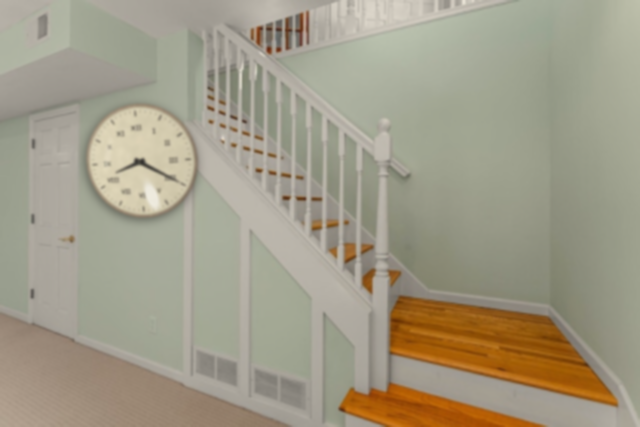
h=8 m=20
